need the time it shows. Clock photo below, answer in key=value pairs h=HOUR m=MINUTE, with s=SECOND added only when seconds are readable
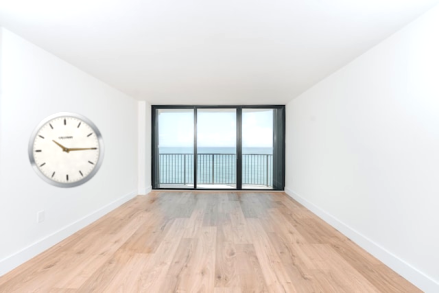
h=10 m=15
